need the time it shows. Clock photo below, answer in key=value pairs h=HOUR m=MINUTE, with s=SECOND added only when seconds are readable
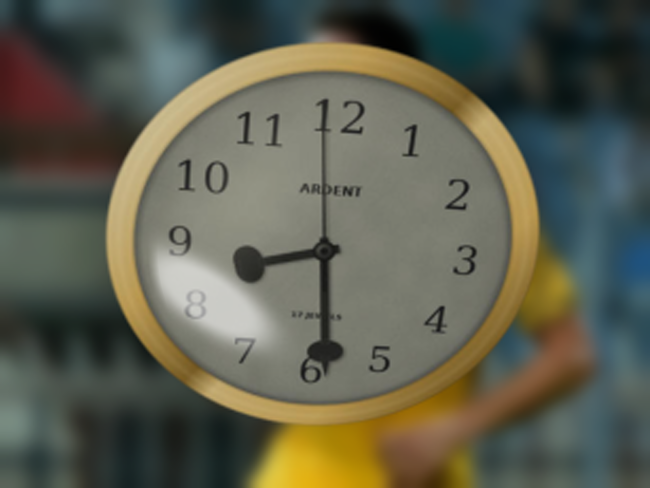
h=8 m=28 s=59
